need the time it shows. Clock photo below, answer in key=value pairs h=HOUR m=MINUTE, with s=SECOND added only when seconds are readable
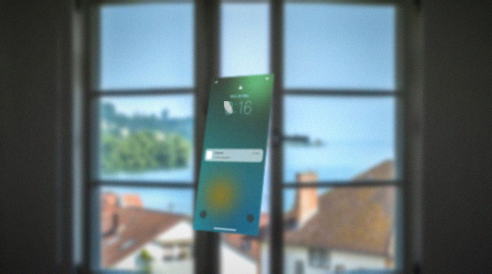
h=3 m=16
